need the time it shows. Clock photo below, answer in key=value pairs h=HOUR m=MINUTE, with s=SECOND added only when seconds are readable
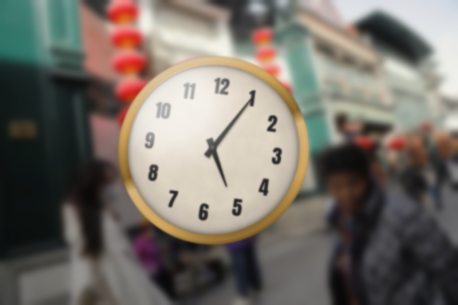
h=5 m=5
